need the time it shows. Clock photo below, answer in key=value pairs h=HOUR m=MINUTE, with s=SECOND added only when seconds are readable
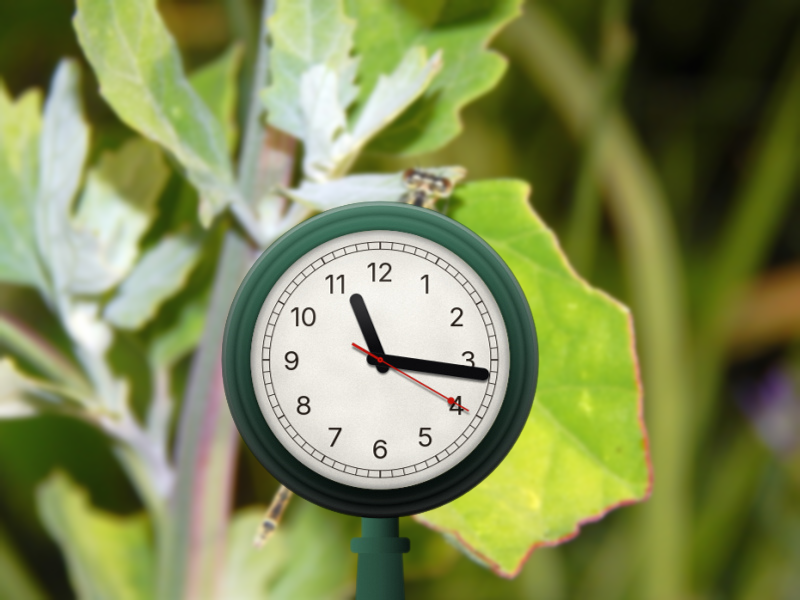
h=11 m=16 s=20
